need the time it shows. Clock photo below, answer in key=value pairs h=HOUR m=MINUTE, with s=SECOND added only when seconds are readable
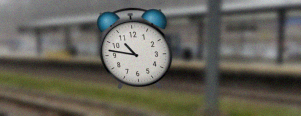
h=10 m=47
